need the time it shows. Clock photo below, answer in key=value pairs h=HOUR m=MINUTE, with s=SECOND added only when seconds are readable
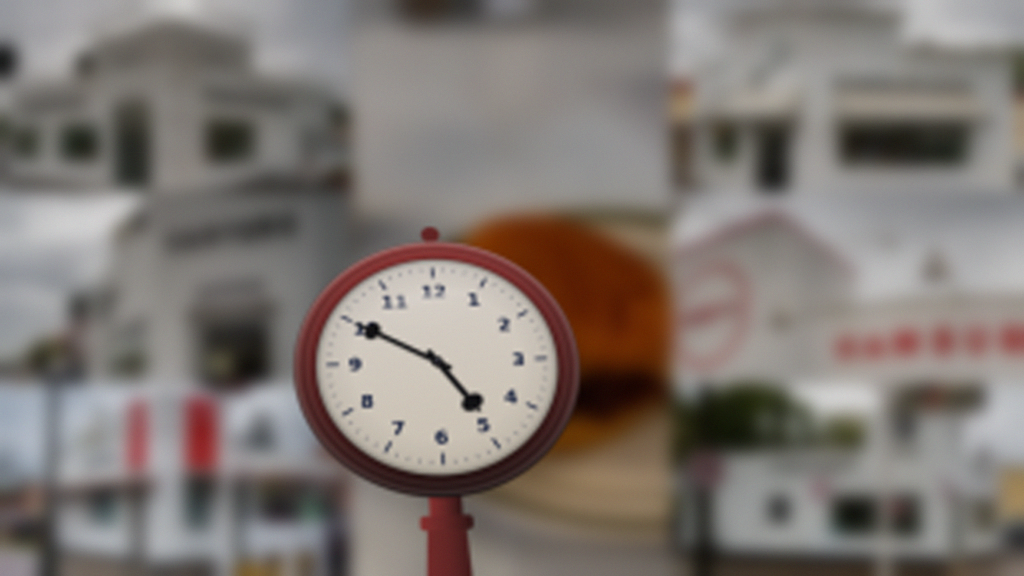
h=4 m=50
